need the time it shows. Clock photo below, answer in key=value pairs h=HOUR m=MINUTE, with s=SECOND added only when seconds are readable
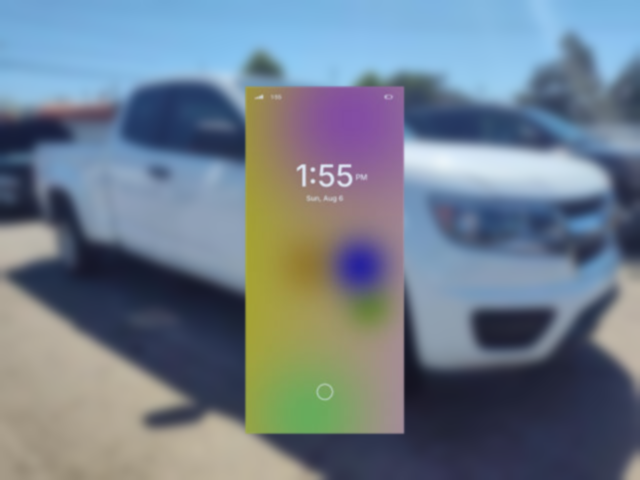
h=1 m=55
